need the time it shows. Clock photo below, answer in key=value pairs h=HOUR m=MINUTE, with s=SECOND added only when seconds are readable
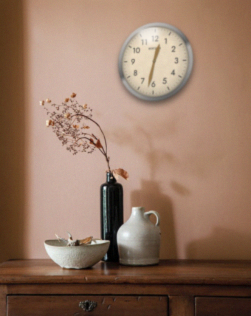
h=12 m=32
